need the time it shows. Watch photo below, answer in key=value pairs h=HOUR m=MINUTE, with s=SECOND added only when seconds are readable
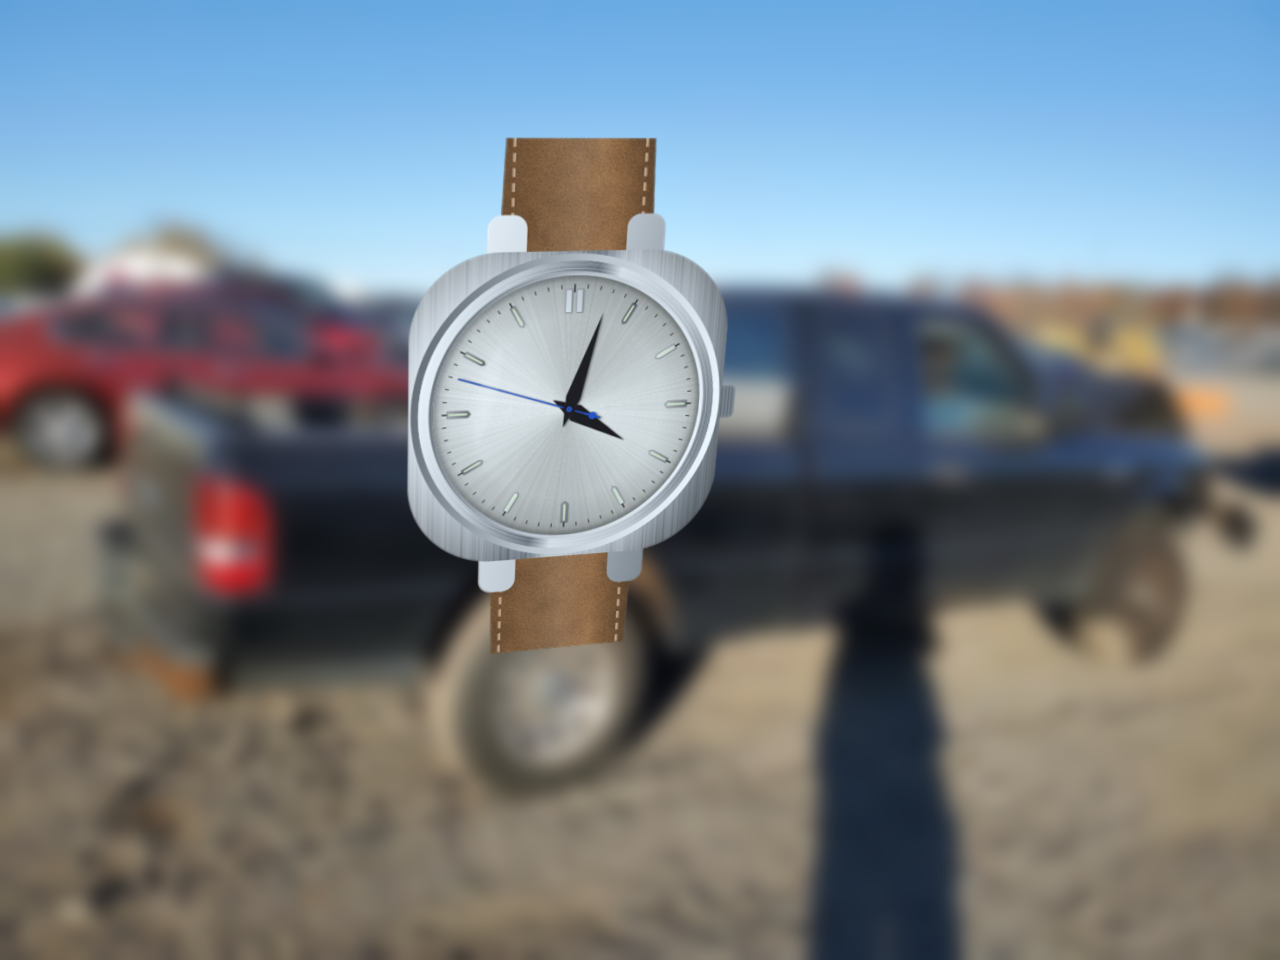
h=4 m=2 s=48
